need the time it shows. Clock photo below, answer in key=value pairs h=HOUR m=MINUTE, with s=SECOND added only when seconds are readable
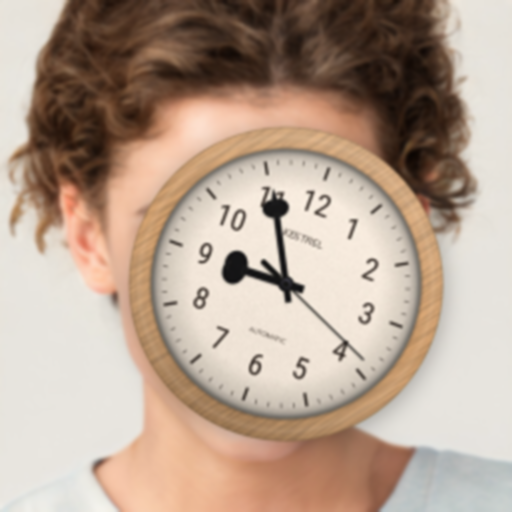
h=8 m=55 s=19
